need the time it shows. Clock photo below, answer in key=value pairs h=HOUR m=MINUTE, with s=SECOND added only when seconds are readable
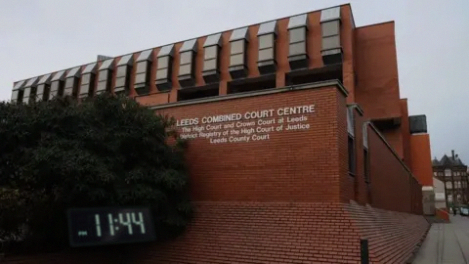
h=11 m=44
